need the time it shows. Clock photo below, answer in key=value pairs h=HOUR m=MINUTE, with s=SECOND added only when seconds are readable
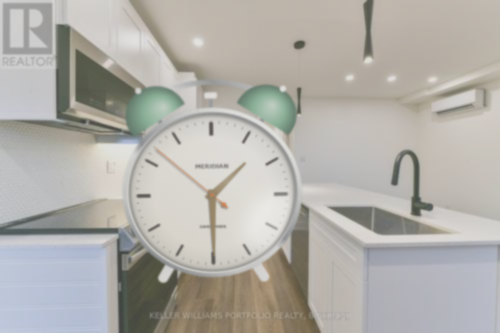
h=1 m=29 s=52
